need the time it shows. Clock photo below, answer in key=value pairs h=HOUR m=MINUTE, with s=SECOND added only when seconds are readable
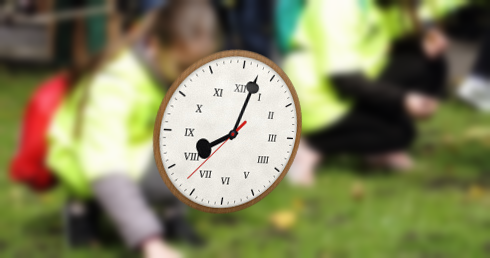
h=8 m=2 s=37
